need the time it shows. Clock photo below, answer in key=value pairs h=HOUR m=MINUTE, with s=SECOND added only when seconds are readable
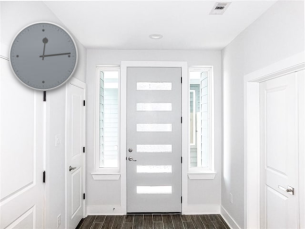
h=12 m=14
